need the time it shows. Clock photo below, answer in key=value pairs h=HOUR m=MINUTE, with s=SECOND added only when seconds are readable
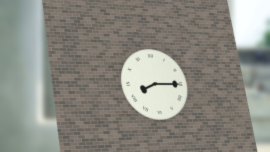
h=8 m=15
